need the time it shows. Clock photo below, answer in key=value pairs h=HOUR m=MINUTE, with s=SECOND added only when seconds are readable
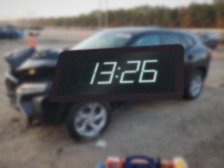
h=13 m=26
